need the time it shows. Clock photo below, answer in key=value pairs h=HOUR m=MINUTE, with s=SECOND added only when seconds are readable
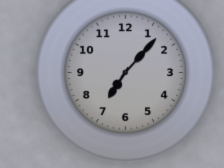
h=7 m=7
